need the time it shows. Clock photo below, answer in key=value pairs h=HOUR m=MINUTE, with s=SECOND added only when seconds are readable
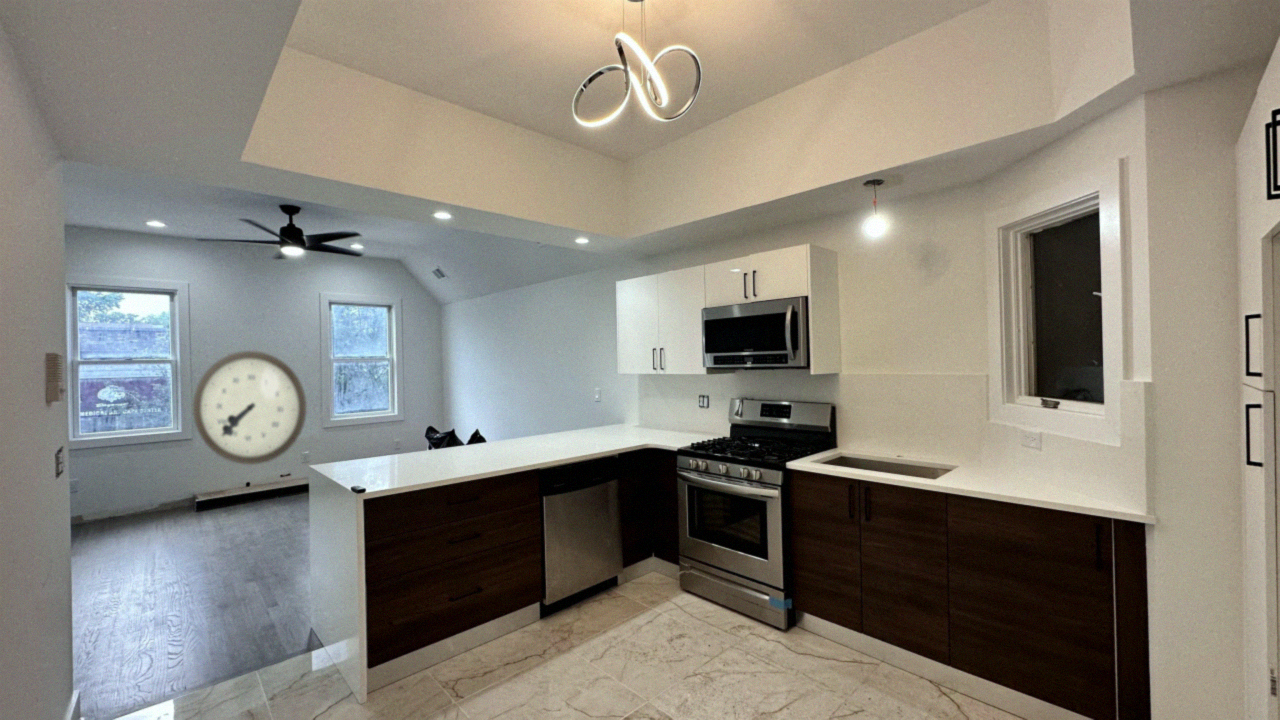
h=7 m=37
